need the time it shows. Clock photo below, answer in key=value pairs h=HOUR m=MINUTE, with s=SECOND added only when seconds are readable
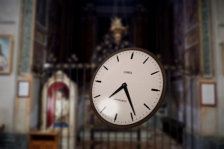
h=7 m=24
